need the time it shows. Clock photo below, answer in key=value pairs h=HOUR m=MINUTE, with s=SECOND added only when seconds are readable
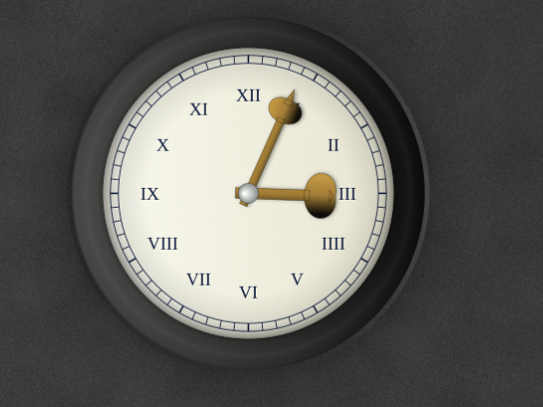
h=3 m=4
